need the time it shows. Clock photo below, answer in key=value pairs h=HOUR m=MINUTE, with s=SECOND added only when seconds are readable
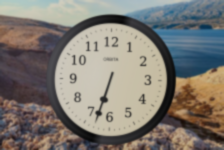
h=6 m=33
